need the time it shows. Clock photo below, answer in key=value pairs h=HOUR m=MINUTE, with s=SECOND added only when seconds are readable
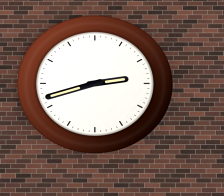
h=2 m=42
